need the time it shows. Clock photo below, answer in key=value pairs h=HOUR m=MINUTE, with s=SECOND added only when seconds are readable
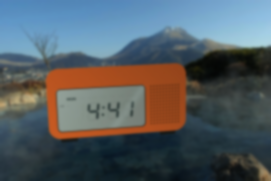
h=4 m=41
